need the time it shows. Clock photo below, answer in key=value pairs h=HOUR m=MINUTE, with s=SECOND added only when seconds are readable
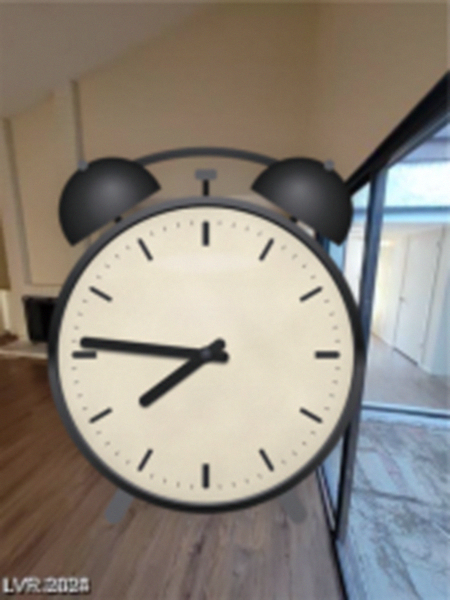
h=7 m=46
